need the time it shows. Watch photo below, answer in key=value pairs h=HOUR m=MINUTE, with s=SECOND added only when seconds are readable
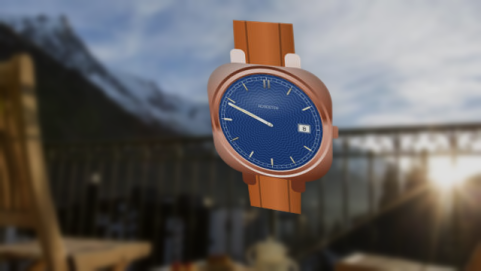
h=9 m=49
